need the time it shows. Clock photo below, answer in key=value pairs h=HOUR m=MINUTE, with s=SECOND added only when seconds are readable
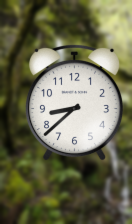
h=8 m=38
